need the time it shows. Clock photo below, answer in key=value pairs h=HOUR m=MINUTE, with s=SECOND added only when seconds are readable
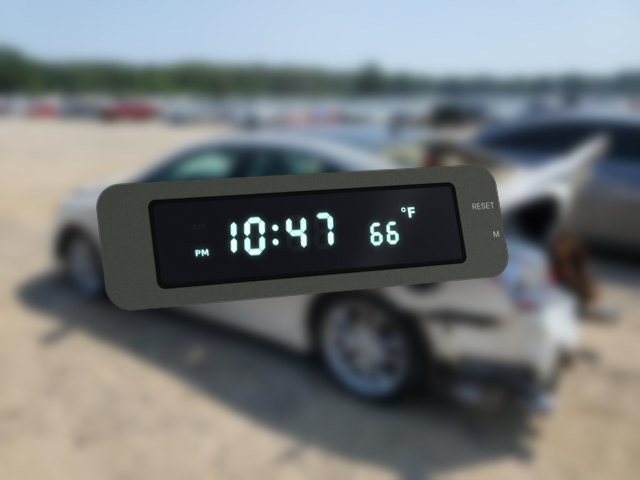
h=10 m=47
